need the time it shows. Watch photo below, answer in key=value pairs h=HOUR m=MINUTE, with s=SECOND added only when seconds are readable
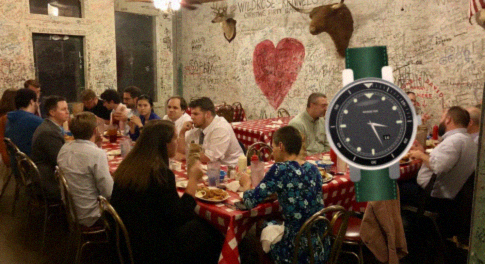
h=3 m=26
